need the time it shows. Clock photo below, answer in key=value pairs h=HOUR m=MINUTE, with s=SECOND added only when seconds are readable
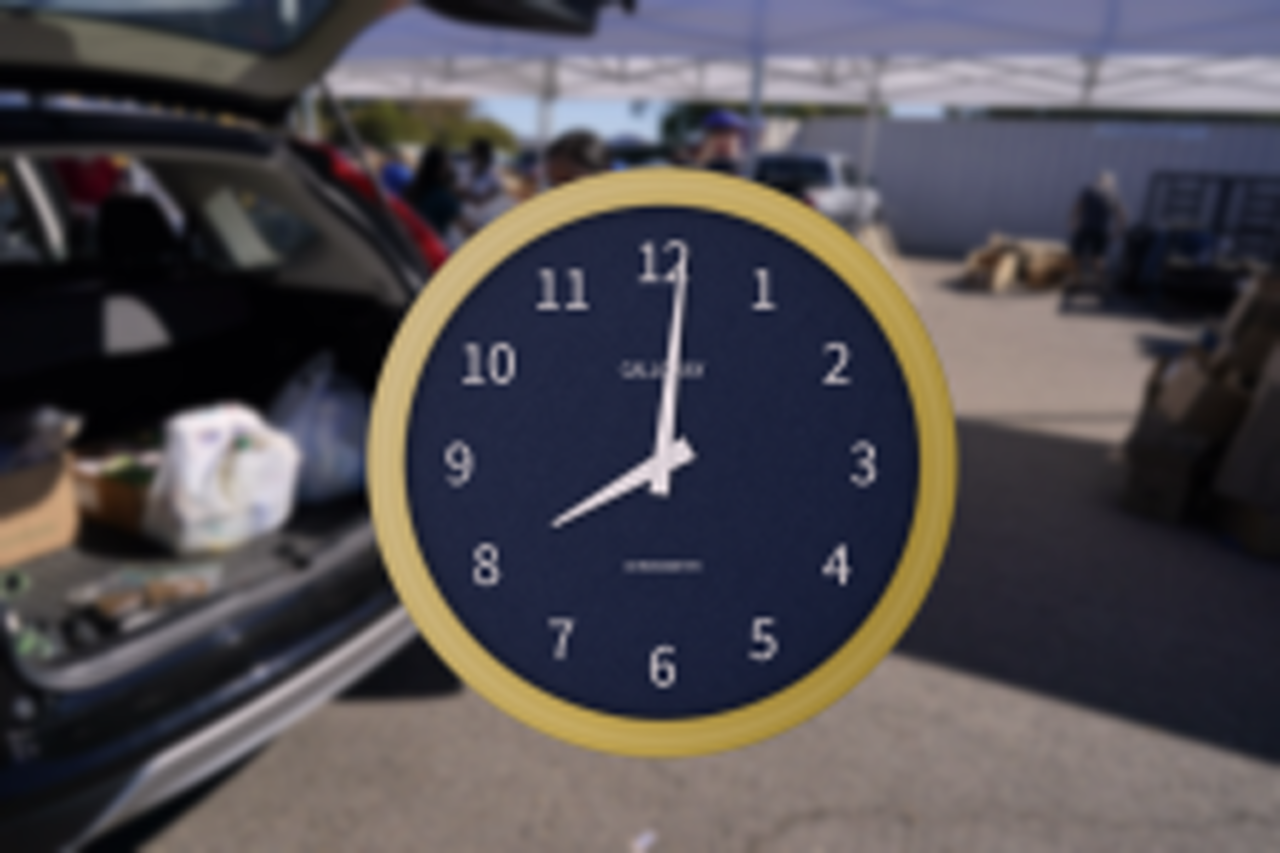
h=8 m=1
